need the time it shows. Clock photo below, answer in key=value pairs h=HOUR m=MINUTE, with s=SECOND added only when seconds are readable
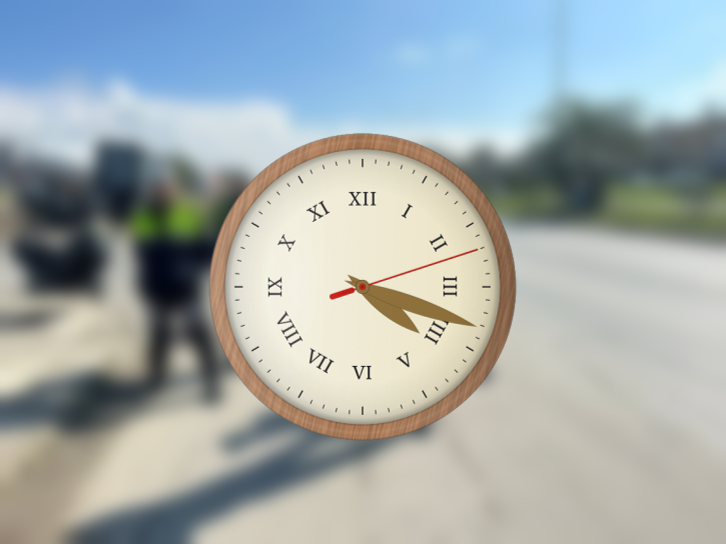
h=4 m=18 s=12
